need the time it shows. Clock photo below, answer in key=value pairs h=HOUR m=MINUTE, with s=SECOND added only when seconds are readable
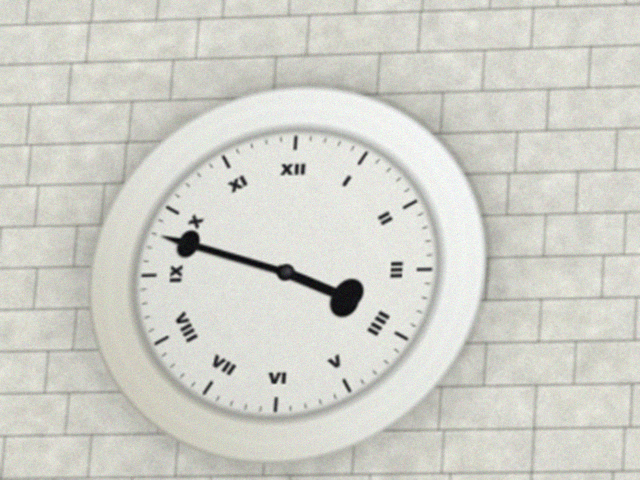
h=3 m=48
